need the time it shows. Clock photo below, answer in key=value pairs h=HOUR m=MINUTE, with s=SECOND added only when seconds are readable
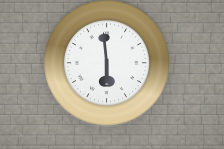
h=5 m=59
